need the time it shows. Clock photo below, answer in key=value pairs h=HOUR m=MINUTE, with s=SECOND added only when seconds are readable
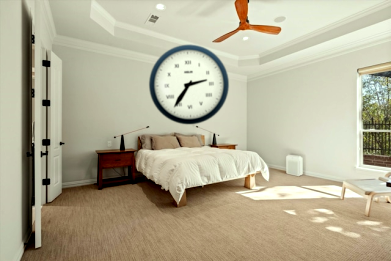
h=2 m=36
